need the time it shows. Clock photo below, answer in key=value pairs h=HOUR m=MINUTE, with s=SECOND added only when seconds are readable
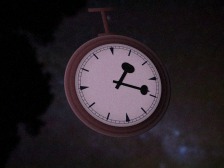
h=1 m=19
